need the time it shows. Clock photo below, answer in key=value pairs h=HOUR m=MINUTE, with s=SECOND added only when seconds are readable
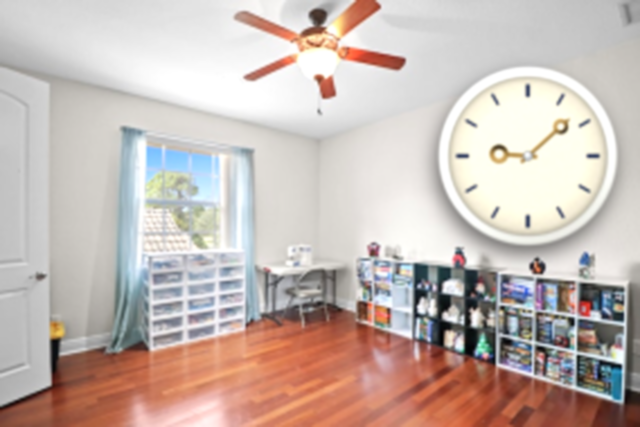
h=9 m=8
